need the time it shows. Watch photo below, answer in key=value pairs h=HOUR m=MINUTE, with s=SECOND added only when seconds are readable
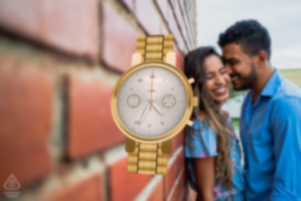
h=4 m=34
